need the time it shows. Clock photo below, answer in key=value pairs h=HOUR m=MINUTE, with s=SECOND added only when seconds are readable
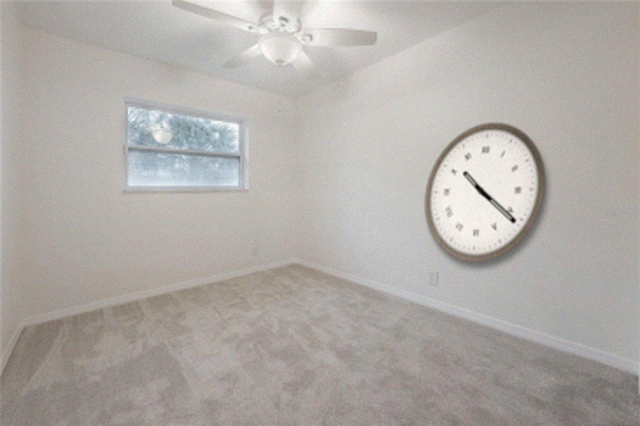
h=10 m=21
